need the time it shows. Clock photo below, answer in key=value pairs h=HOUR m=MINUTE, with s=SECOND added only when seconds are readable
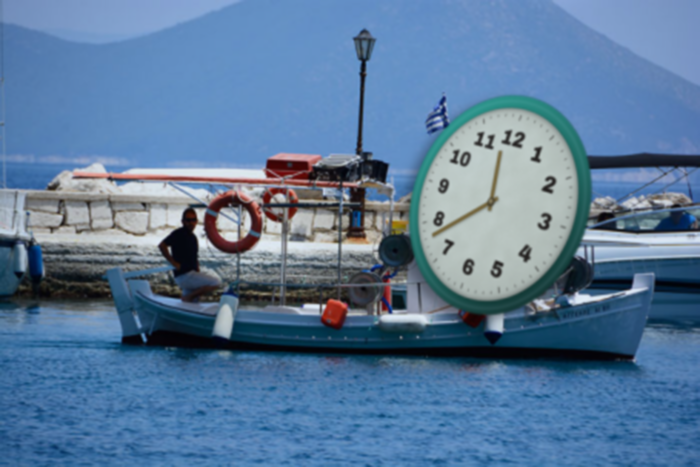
h=11 m=38
